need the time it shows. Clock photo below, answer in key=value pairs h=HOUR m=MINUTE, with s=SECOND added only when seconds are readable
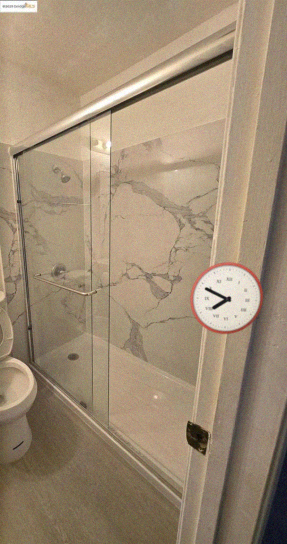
h=7 m=49
